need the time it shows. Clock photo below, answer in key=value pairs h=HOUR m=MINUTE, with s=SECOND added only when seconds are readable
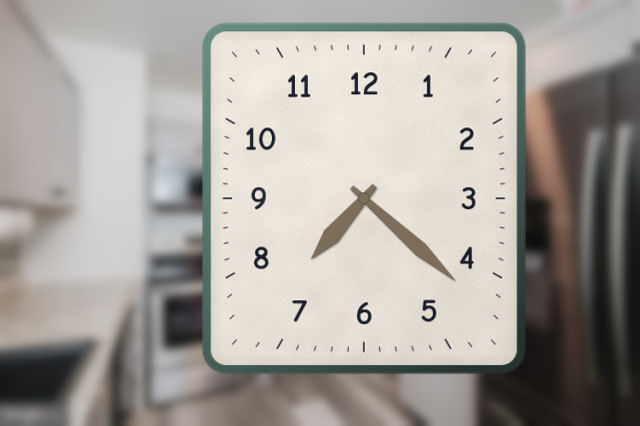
h=7 m=22
